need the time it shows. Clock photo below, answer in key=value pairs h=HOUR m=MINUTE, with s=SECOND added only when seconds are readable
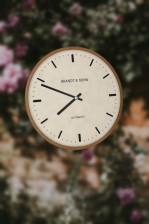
h=7 m=49
